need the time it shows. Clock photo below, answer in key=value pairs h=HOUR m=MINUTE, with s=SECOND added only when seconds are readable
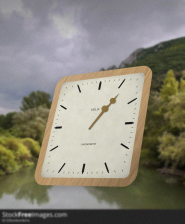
h=1 m=6
